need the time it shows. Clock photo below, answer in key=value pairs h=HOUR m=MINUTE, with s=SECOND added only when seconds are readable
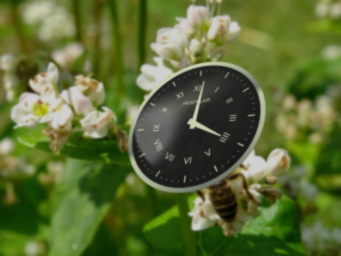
h=4 m=1
